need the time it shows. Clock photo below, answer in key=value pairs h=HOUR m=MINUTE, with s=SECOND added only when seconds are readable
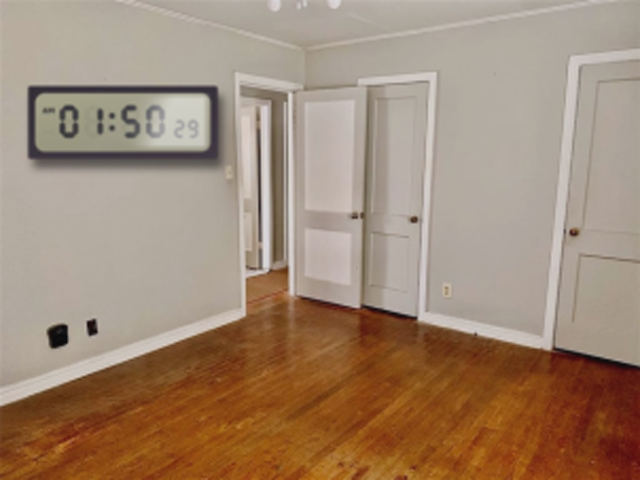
h=1 m=50 s=29
